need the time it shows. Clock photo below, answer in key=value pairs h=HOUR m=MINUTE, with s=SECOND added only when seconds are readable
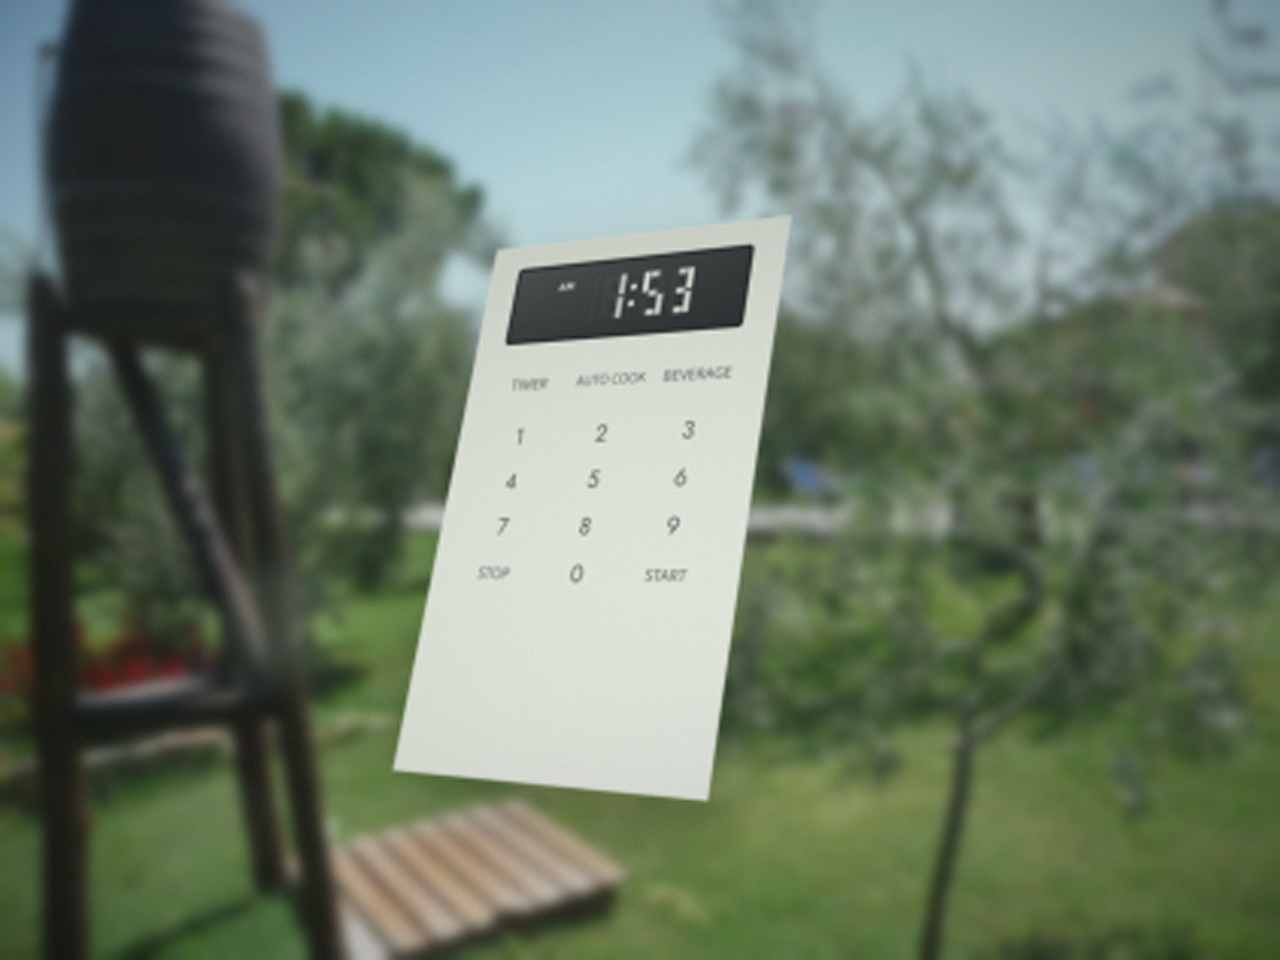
h=1 m=53
